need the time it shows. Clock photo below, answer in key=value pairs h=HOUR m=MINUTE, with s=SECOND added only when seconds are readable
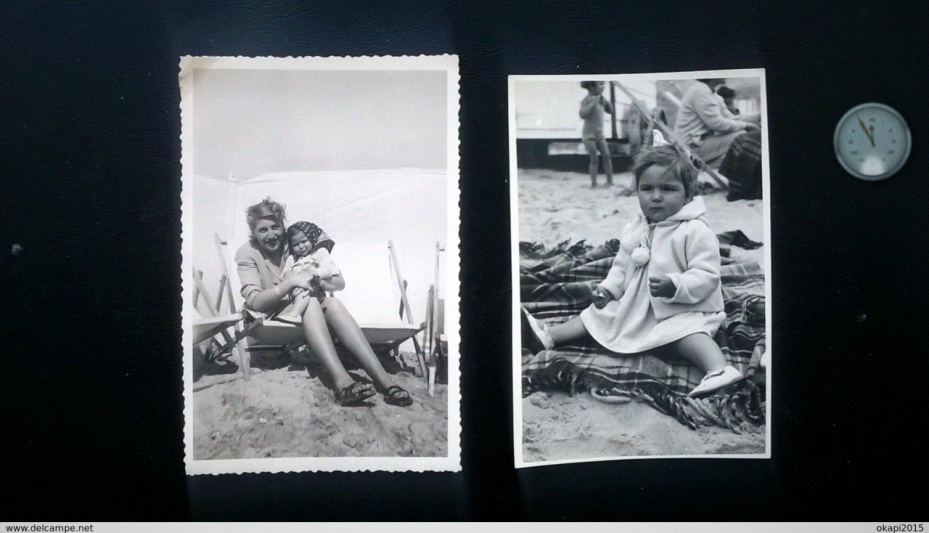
h=11 m=55
